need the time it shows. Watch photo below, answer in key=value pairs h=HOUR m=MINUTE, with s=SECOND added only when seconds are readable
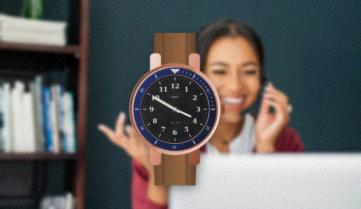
h=3 m=50
